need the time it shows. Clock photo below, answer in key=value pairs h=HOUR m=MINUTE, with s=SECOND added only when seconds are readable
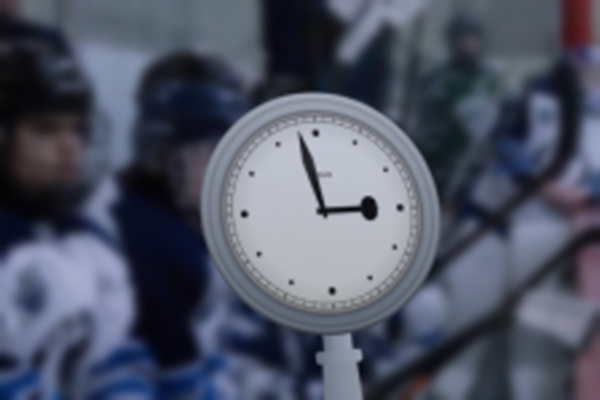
h=2 m=58
